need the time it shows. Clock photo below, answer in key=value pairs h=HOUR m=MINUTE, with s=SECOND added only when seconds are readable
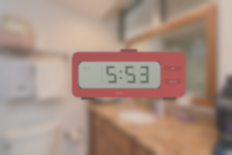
h=5 m=53
